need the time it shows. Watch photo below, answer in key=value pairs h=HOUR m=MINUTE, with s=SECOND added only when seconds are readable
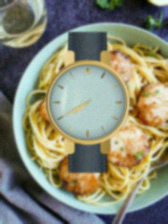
h=7 m=40
